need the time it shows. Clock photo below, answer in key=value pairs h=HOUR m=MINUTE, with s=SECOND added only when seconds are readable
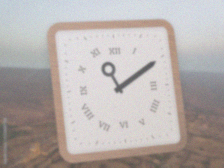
h=11 m=10
